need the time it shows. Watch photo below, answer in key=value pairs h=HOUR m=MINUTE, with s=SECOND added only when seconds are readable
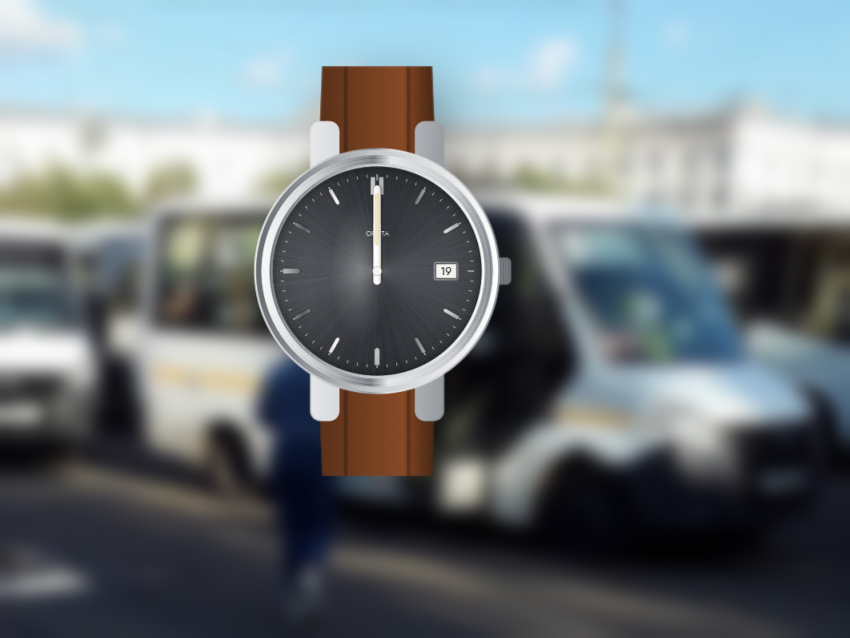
h=12 m=0
